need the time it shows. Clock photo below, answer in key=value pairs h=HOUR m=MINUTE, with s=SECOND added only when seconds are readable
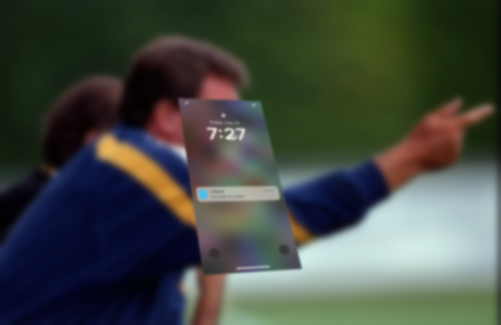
h=7 m=27
